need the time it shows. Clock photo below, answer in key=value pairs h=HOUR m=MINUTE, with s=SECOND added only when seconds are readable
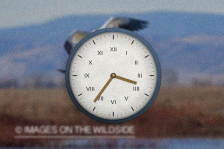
h=3 m=36
